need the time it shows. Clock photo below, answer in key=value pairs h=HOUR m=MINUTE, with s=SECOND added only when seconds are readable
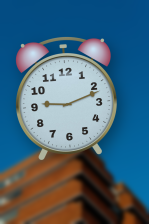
h=9 m=12
